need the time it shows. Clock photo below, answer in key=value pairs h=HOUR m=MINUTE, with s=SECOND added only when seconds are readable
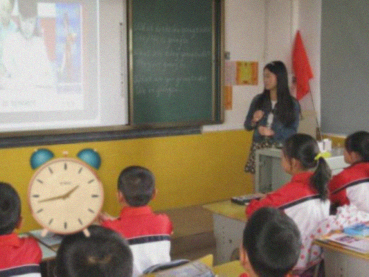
h=1 m=43
